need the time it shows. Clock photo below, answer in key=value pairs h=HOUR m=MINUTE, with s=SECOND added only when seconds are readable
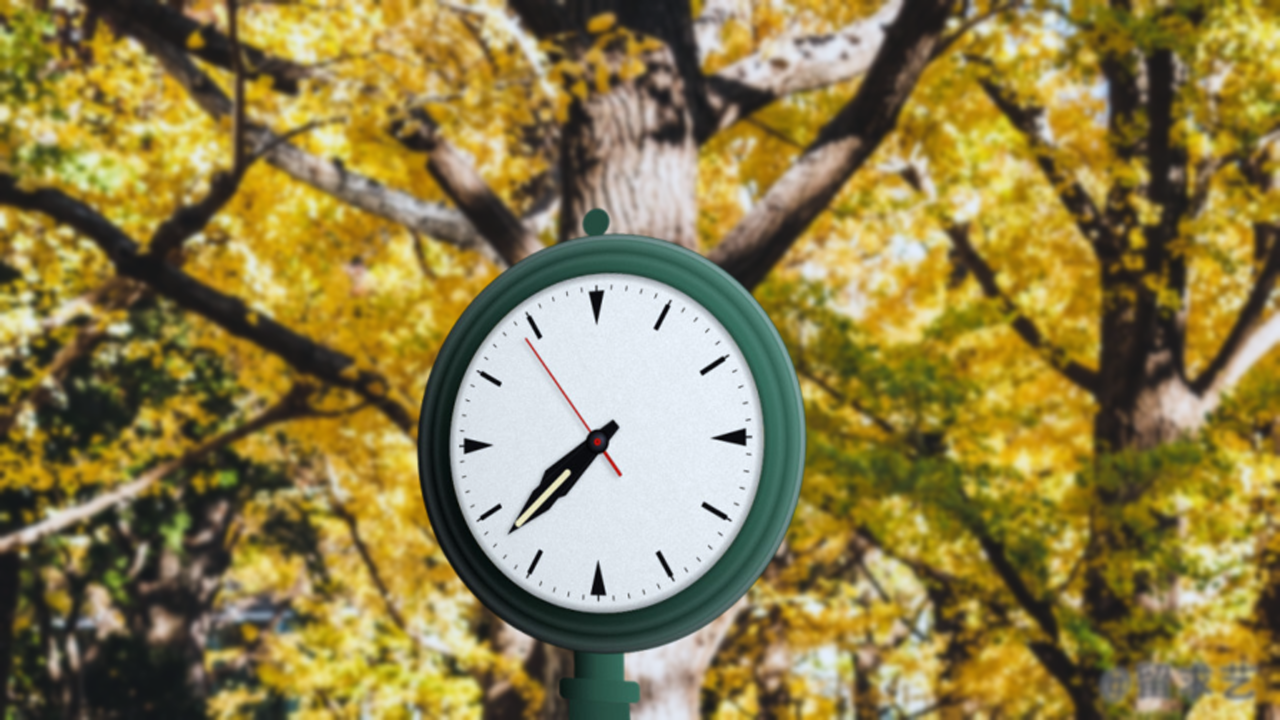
h=7 m=37 s=54
